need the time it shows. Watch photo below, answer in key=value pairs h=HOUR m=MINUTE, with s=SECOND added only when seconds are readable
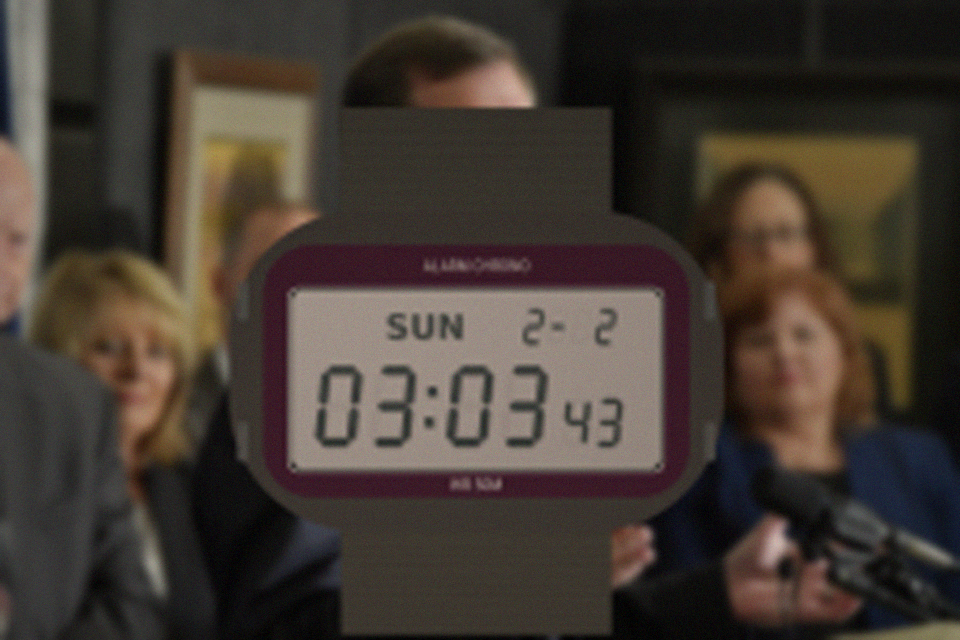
h=3 m=3 s=43
